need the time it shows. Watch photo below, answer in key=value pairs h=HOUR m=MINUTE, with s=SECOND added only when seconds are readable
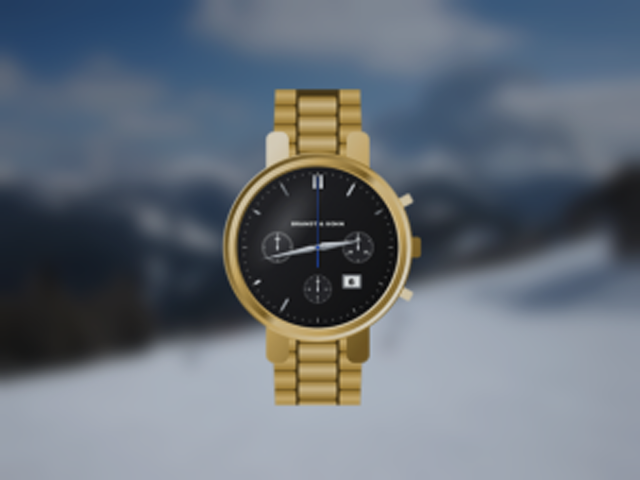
h=2 m=43
